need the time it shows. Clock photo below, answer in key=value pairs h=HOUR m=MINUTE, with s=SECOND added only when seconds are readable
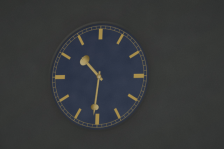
h=10 m=31
